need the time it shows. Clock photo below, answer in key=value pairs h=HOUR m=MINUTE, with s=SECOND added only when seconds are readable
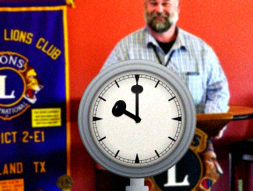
h=10 m=0
